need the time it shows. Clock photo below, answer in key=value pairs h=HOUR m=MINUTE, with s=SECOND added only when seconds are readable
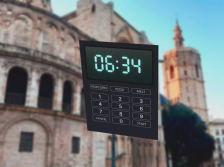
h=6 m=34
